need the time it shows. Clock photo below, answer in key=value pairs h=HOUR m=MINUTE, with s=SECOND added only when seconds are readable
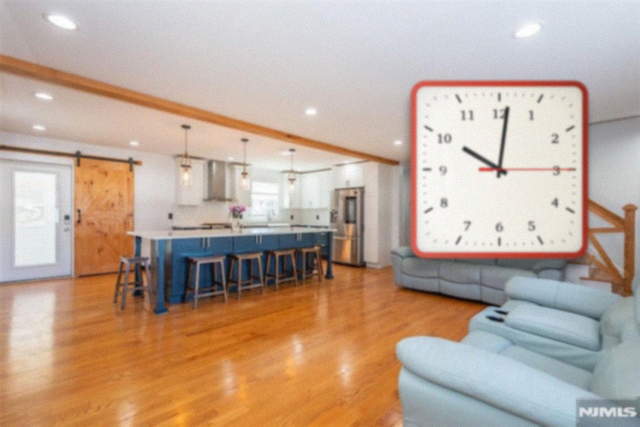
h=10 m=1 s=15
